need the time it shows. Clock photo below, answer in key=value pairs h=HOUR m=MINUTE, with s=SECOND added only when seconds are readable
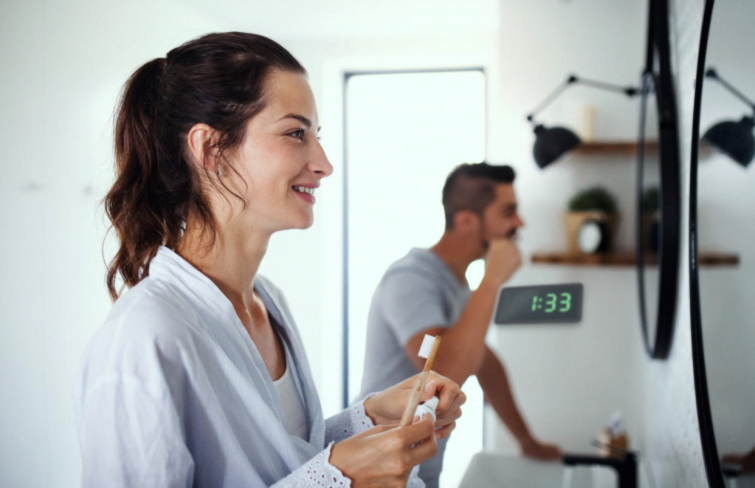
h=1 m=33
